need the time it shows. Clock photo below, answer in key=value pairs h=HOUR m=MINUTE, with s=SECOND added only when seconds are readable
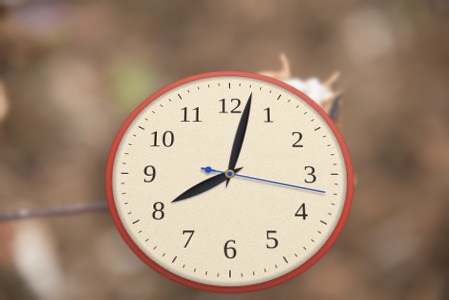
h=8 m=2 s=17
